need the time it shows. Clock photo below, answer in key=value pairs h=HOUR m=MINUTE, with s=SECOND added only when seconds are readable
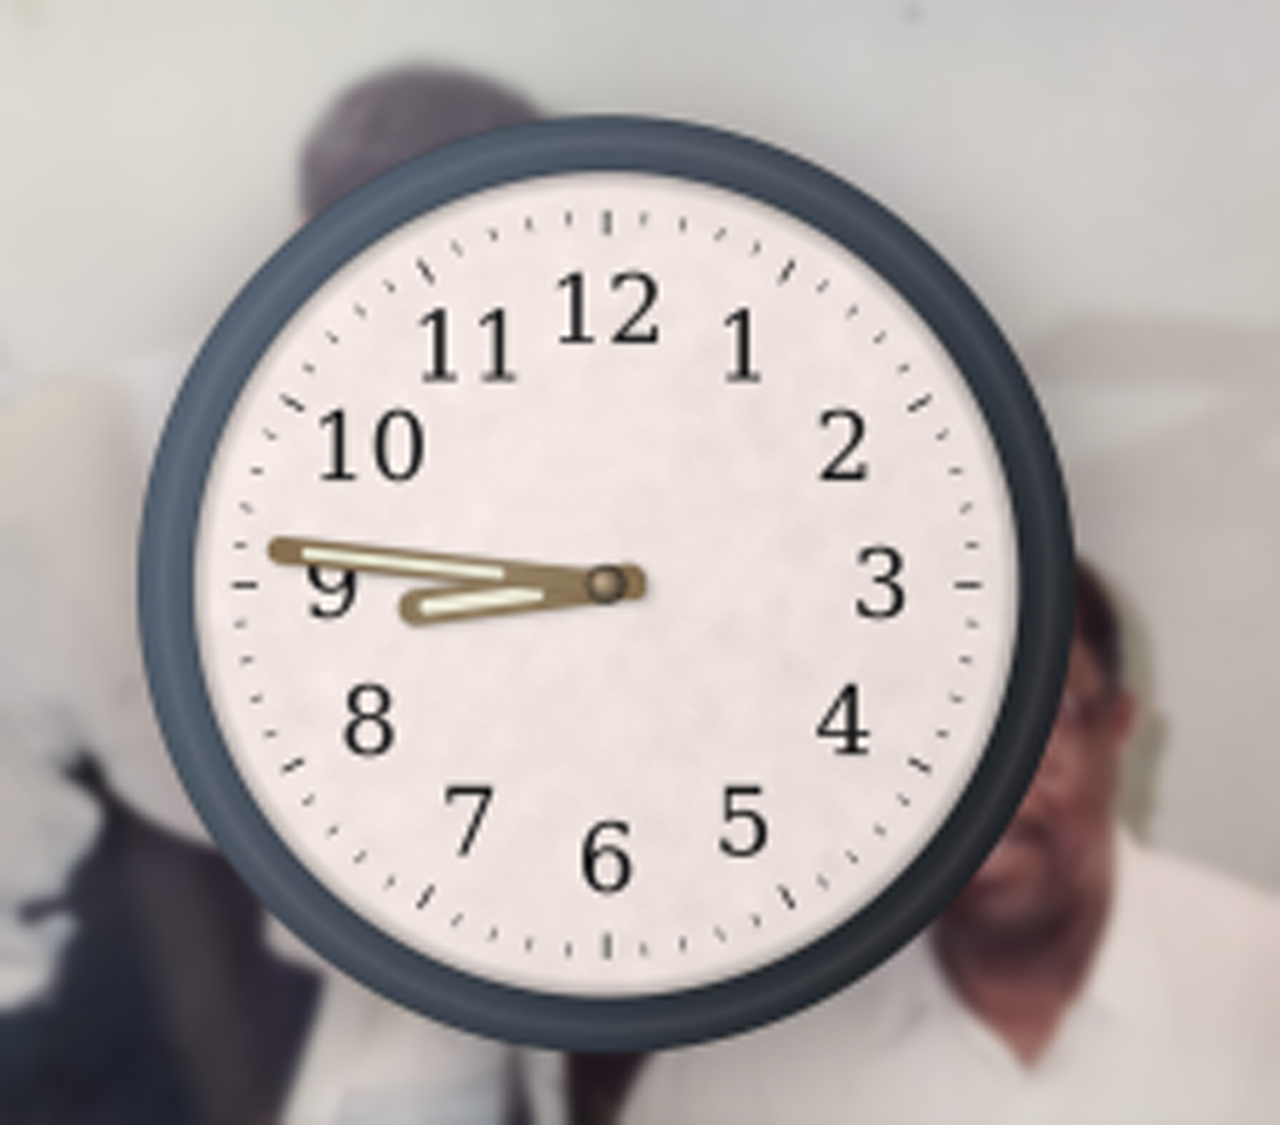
h=8 m=46
